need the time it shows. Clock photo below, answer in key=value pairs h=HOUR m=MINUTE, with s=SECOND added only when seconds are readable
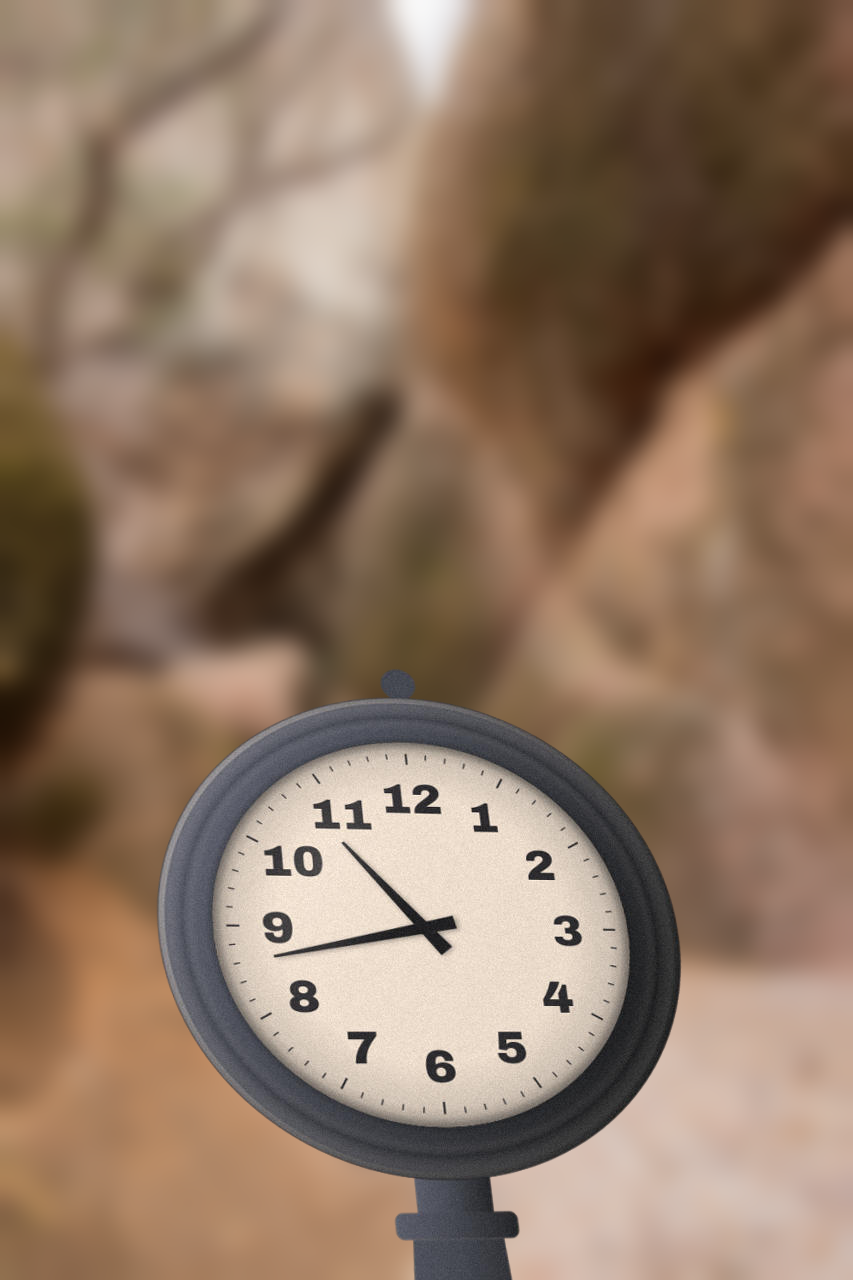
h=10 m=43
